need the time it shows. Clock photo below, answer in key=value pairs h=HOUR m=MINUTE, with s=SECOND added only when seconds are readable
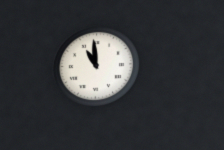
h=10 m=59
